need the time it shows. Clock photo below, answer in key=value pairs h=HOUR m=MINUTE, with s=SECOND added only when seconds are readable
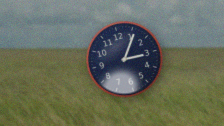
h=3 m=6
